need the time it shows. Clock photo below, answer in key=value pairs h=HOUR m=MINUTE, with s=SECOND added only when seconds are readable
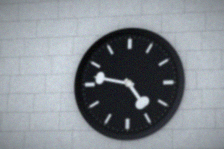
h=4 m=47
